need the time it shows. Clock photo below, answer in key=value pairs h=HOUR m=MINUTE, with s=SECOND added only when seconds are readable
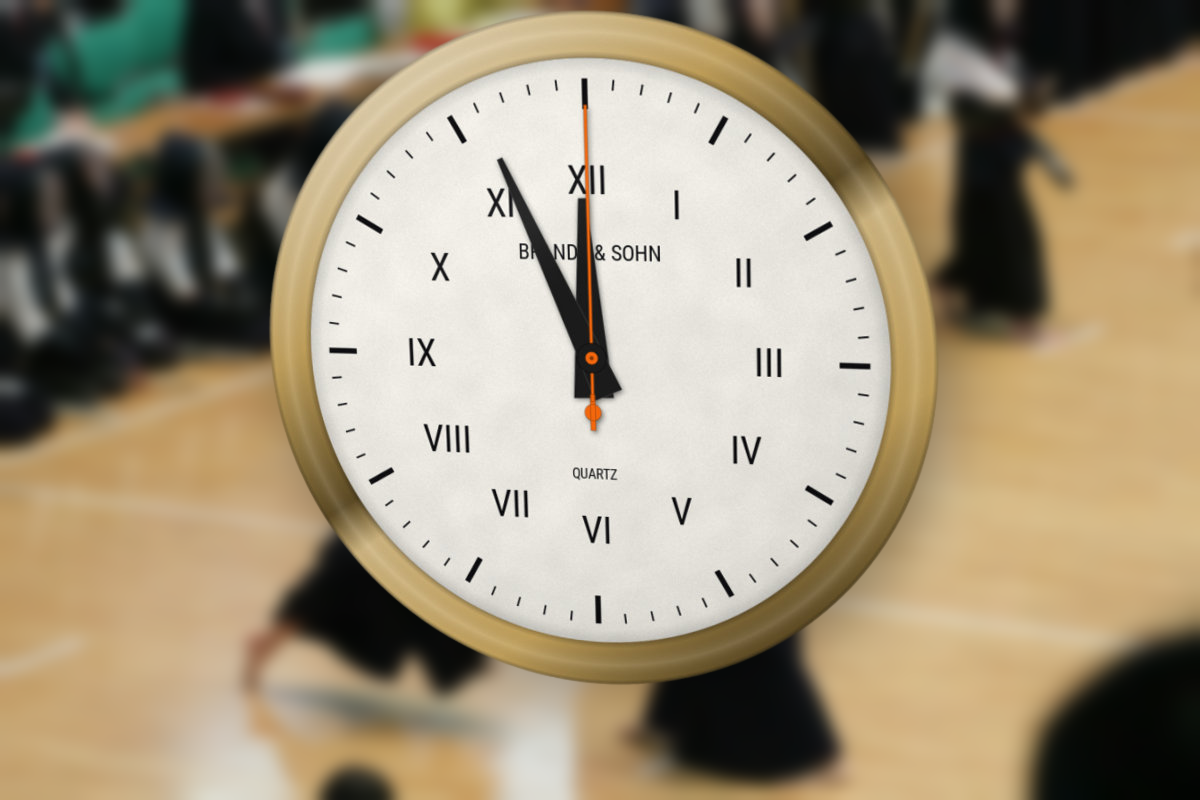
h=11 m=56 s=0
